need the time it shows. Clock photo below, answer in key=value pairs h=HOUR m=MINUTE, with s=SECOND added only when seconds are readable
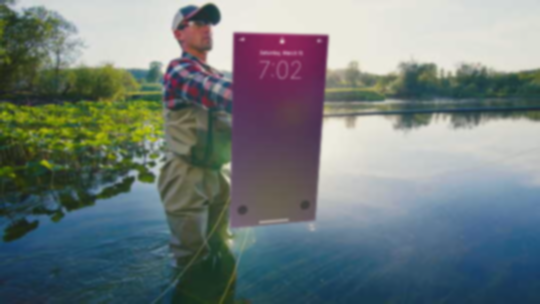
h=7 m=2
